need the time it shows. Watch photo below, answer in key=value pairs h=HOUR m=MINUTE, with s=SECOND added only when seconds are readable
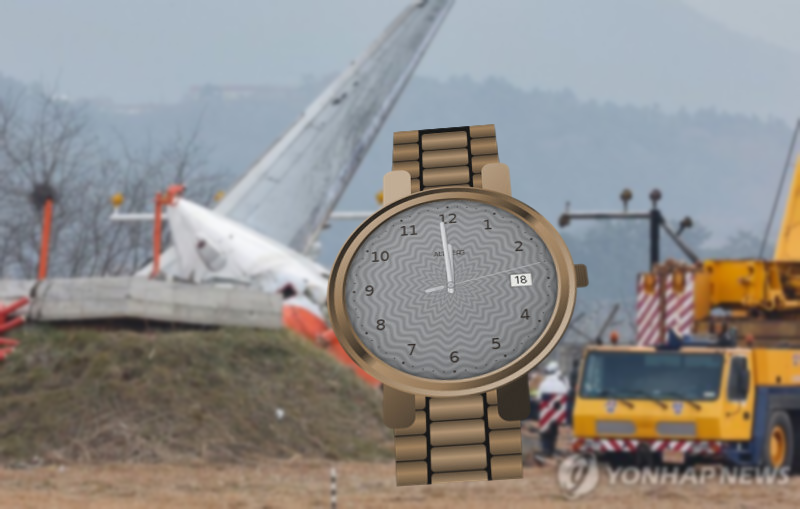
h=11 m=59 s=13
